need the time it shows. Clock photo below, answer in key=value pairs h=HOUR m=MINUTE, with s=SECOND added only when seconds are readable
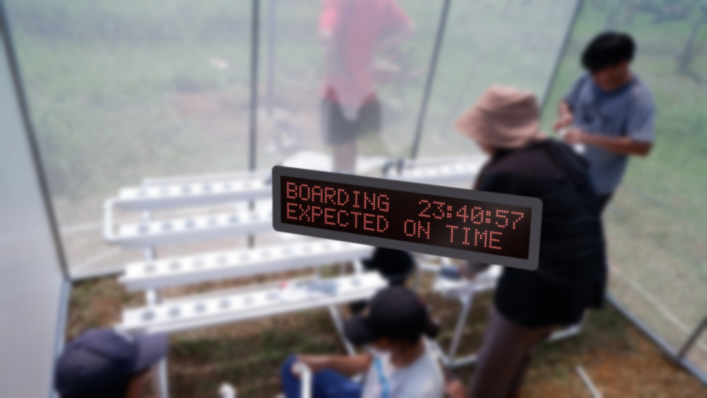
h=23 m=40 s=57
